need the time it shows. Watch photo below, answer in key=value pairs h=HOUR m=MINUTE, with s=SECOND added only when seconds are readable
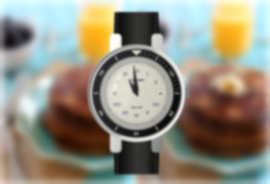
h=10 m=59
